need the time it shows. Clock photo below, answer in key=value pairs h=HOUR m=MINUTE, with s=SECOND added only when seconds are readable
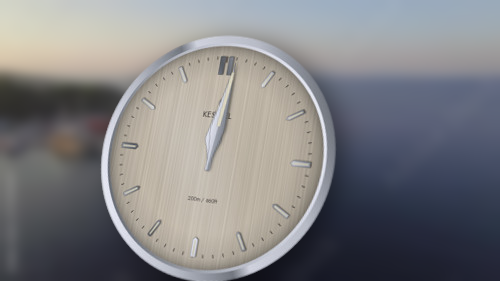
h=12 m=1
